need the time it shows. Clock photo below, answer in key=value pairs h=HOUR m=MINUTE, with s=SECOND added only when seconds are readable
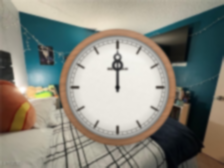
h=12 m=0
